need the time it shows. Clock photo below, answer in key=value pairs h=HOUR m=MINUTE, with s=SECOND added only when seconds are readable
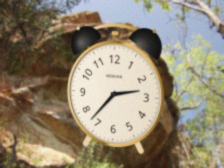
h=2 m=37
